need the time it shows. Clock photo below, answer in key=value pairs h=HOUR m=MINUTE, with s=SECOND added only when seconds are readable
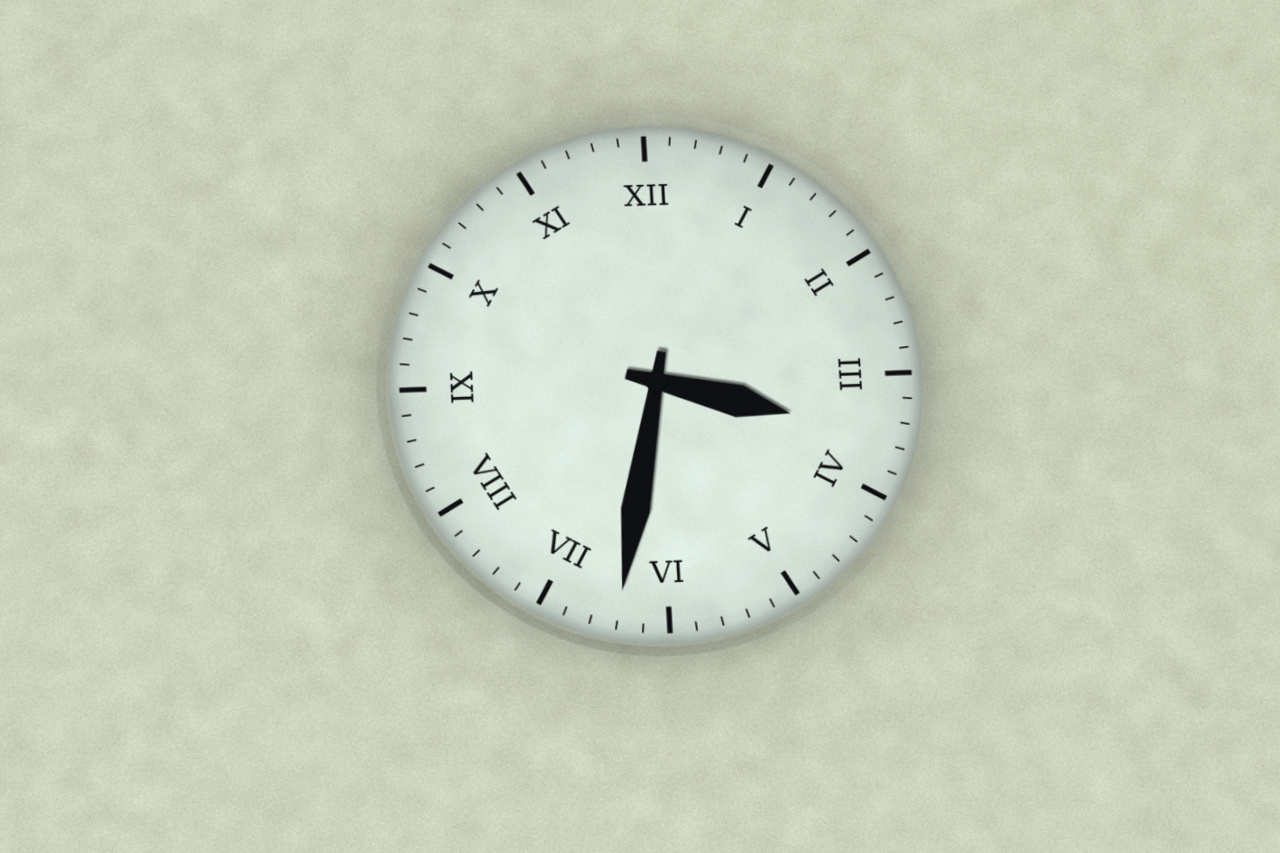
h=3 m=32
